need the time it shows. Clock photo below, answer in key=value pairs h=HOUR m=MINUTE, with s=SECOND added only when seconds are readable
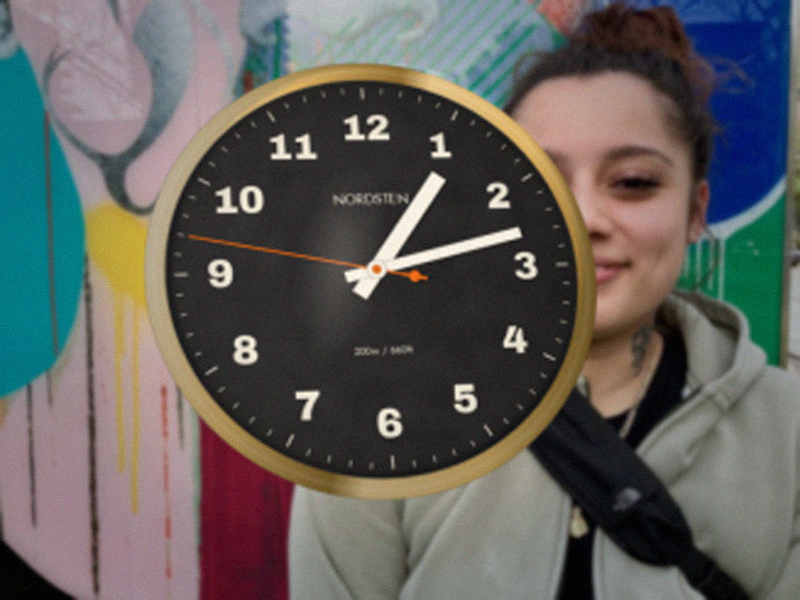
h=1 m=12 s=47
